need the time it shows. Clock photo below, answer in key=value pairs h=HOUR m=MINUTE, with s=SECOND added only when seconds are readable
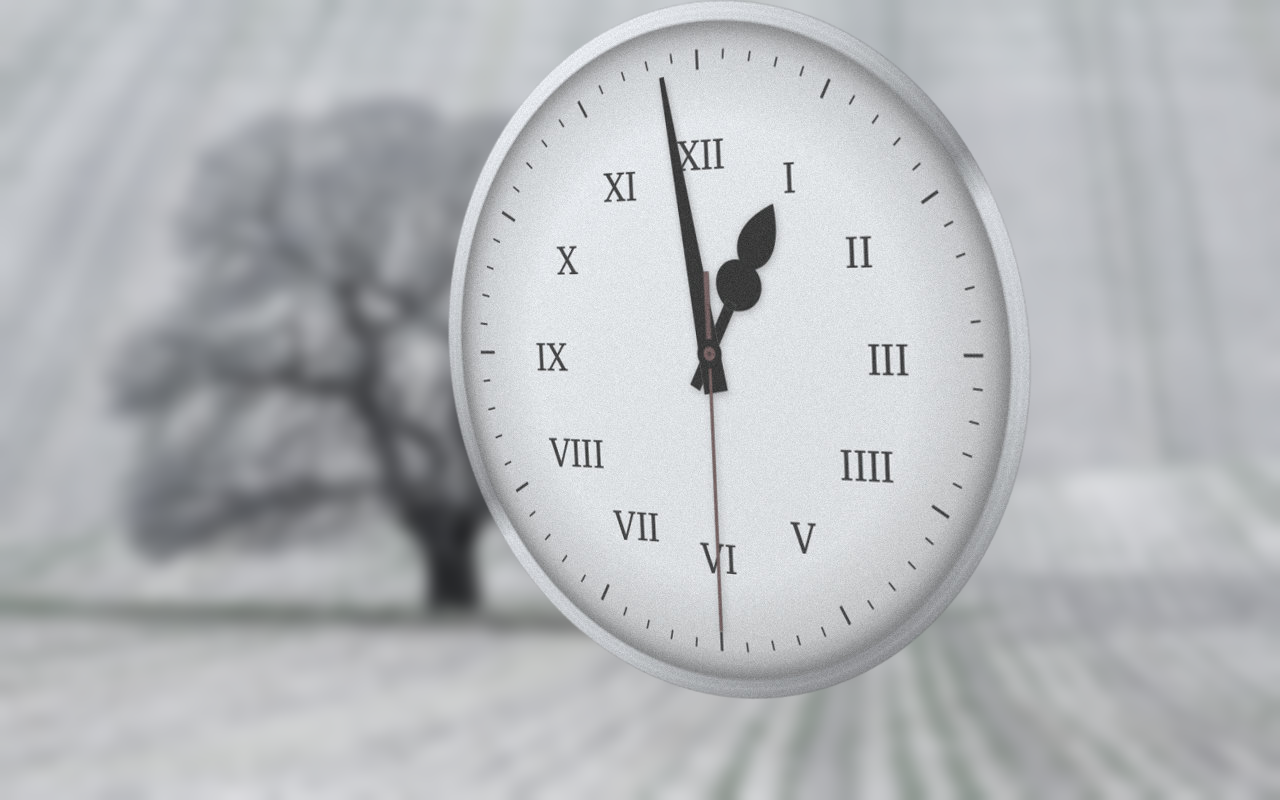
h=12 m=58 s=30
